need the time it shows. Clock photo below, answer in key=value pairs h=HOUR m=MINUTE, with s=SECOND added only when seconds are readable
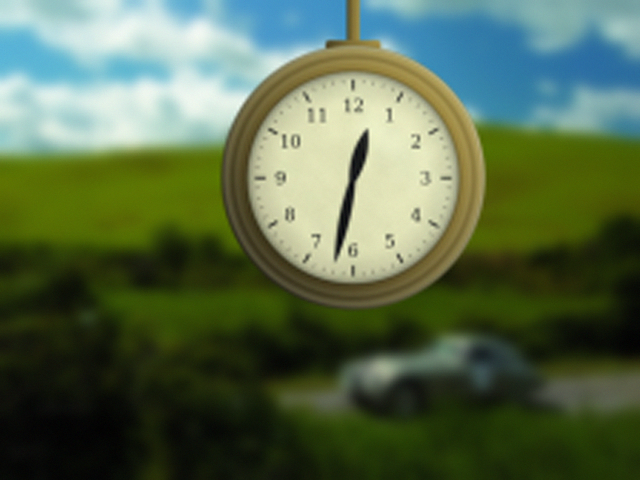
h=12 m=32
